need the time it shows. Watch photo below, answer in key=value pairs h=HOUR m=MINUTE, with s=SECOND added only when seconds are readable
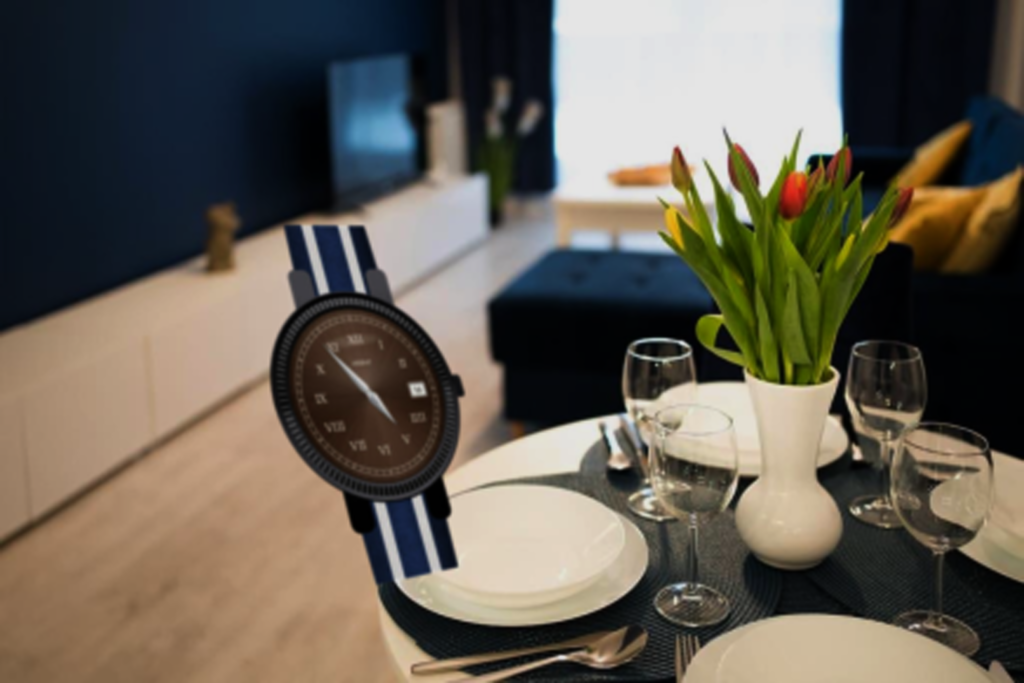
h=4 m=54
